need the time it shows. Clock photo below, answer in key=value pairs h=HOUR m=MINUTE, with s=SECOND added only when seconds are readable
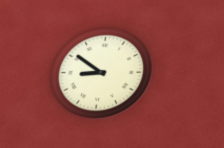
h=8 m=51
